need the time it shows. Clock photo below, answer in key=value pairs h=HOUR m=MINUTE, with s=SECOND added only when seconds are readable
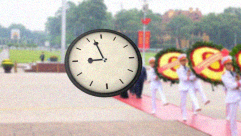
h=8 m=57
